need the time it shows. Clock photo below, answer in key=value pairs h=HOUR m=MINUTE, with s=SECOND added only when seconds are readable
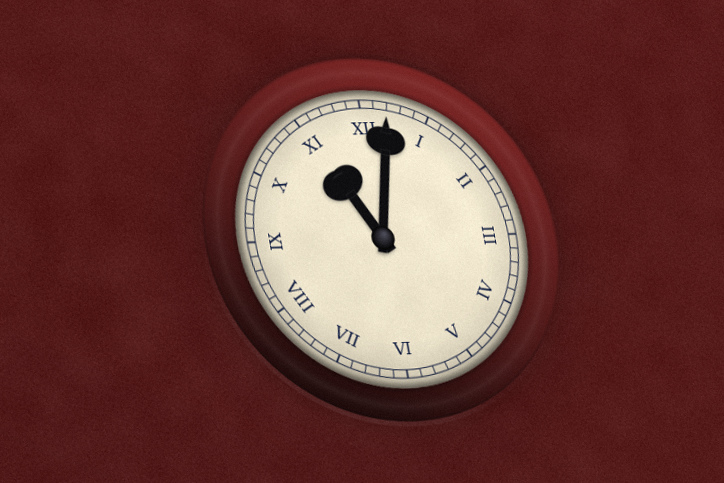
h=11 m=2
